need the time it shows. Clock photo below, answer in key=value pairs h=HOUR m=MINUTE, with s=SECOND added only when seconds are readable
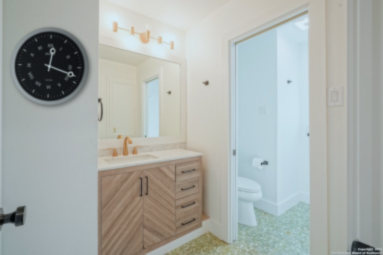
h=12 m=18
